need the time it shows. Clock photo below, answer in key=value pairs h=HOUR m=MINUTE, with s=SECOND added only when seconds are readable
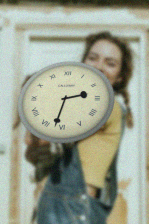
h=2 m=32
